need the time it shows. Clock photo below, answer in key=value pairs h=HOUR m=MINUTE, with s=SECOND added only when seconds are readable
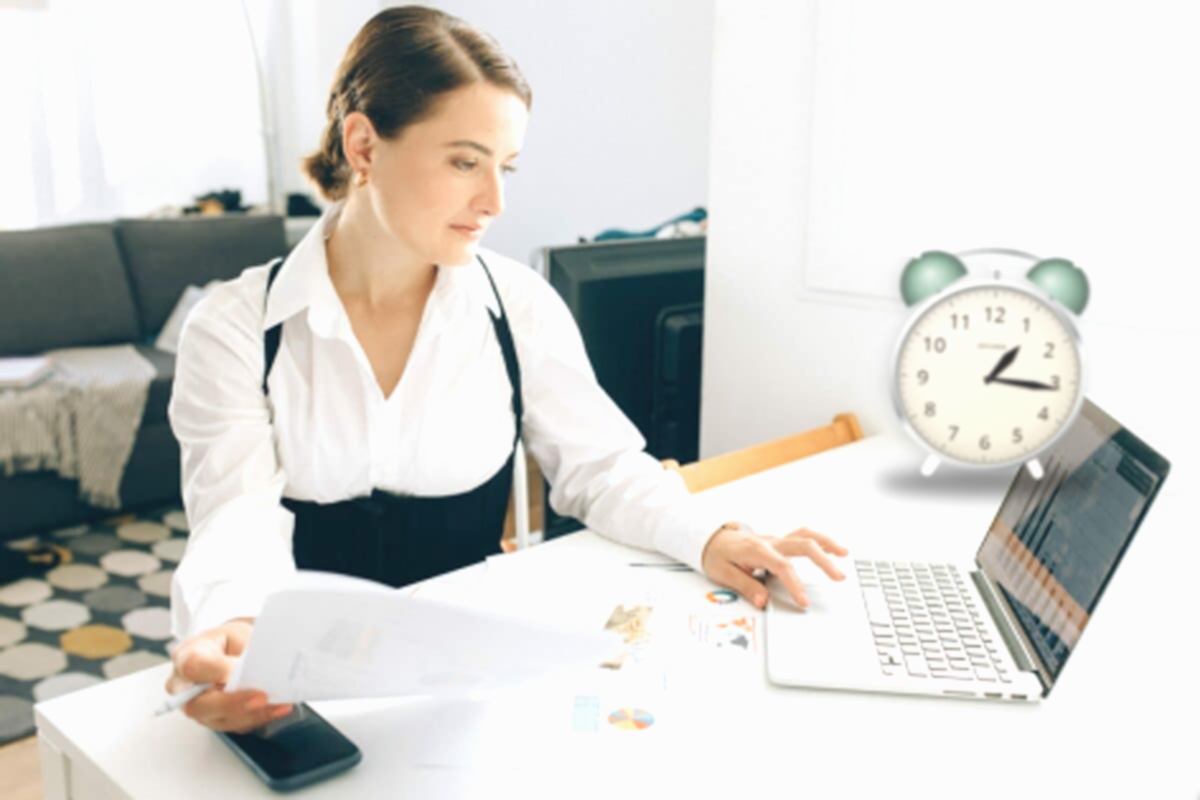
h=1 m=16
